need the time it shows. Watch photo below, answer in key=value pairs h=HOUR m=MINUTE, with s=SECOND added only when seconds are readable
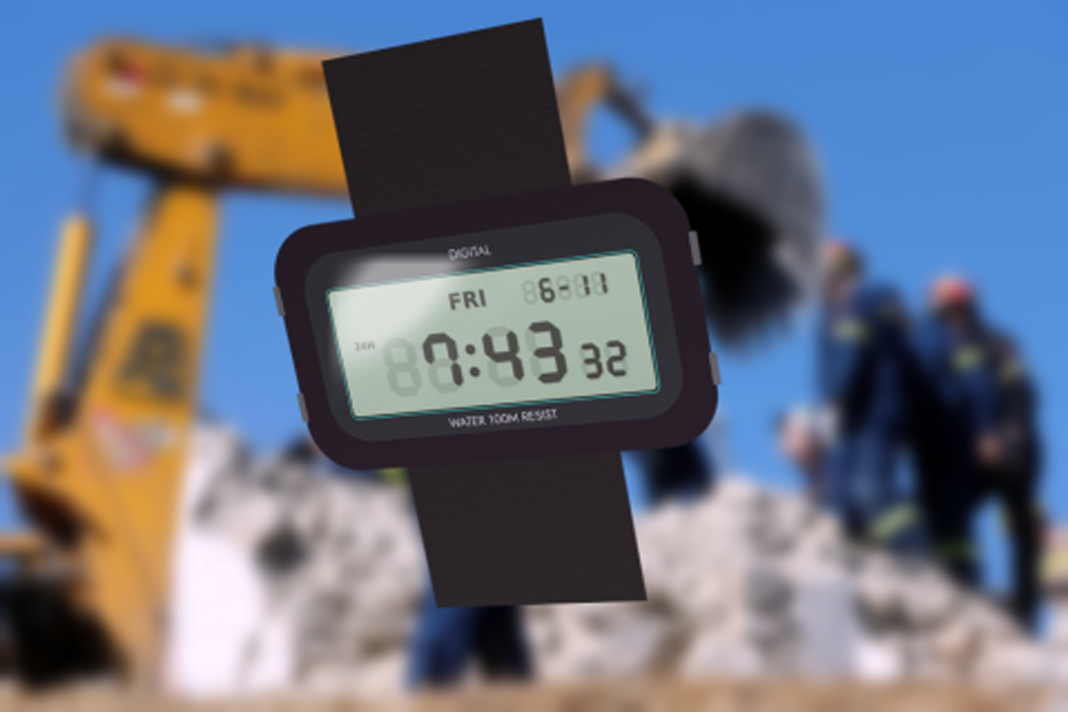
h=7 m=43 s=32
